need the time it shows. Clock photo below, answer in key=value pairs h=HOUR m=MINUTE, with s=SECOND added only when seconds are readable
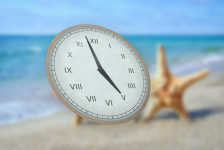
h=4 m=58
